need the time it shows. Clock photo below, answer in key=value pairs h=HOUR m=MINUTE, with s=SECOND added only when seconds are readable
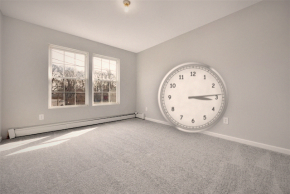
h=3 m=14
